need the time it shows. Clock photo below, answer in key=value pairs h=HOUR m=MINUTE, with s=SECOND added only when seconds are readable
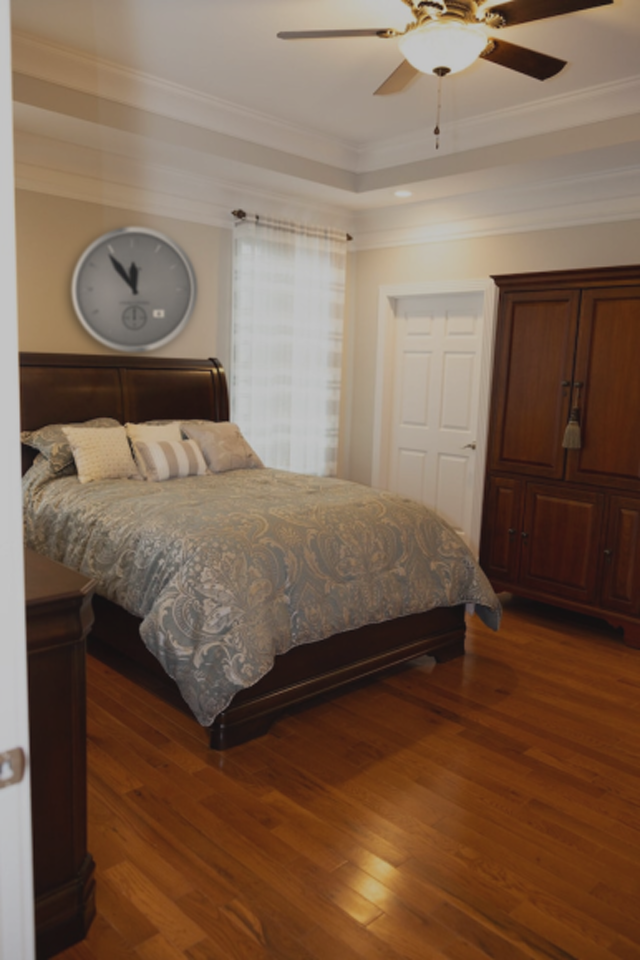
h=11 m=54
